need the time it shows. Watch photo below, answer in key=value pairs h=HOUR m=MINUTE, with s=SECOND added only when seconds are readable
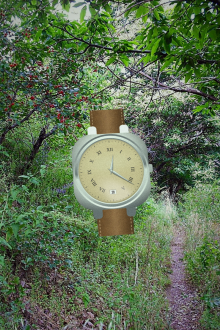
h=12 m=21
